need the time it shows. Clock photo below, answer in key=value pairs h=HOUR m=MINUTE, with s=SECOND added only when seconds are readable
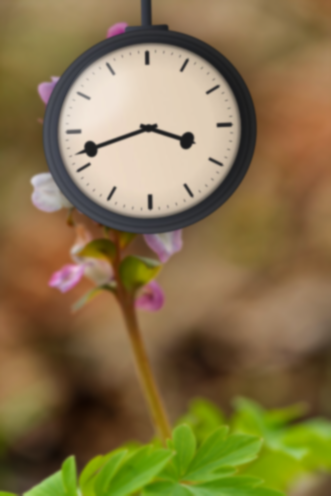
h=3 m=42
